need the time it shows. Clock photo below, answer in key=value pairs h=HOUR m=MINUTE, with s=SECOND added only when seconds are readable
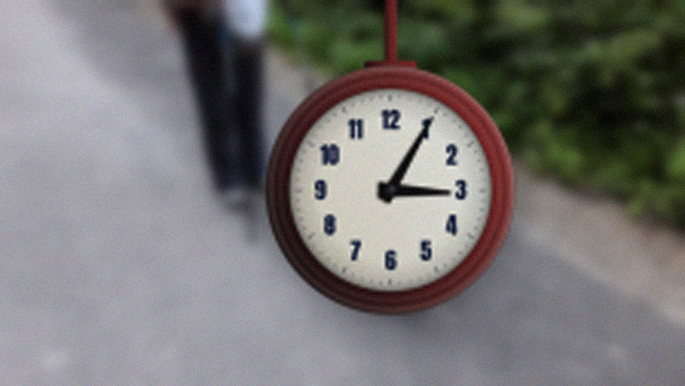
h=3 m=5
